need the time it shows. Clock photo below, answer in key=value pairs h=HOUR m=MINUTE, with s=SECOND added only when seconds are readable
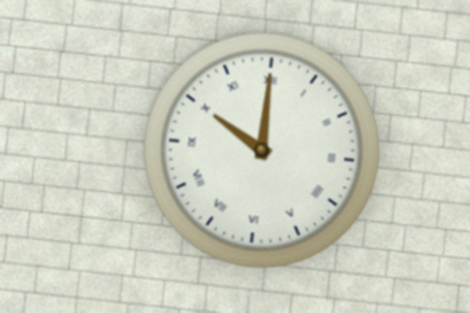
h=10 m=0
